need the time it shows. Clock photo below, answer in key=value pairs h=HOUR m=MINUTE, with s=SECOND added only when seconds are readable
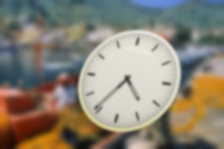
h=4 m=36
